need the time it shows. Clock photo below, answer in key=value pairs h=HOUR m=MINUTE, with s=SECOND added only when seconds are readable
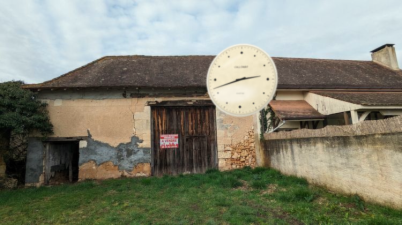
h=2 m=42
